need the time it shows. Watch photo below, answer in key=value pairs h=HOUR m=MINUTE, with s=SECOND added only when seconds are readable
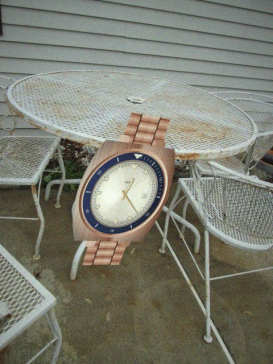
h=12 m=22
